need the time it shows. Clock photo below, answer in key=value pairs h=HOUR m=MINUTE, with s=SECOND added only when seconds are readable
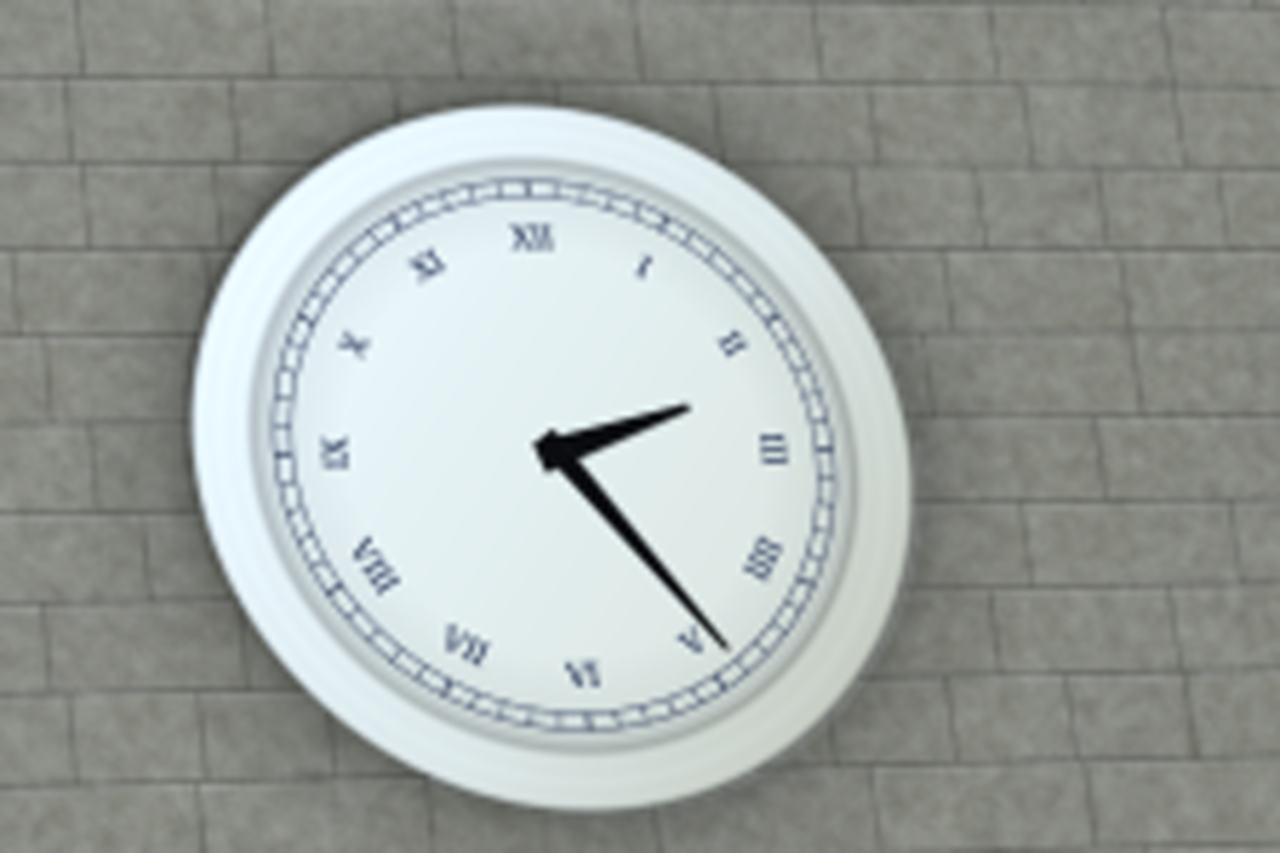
h=2 m=24
